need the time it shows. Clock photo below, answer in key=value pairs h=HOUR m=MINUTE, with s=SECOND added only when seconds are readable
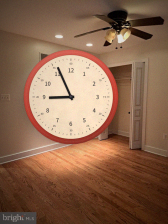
h=8 m=56
